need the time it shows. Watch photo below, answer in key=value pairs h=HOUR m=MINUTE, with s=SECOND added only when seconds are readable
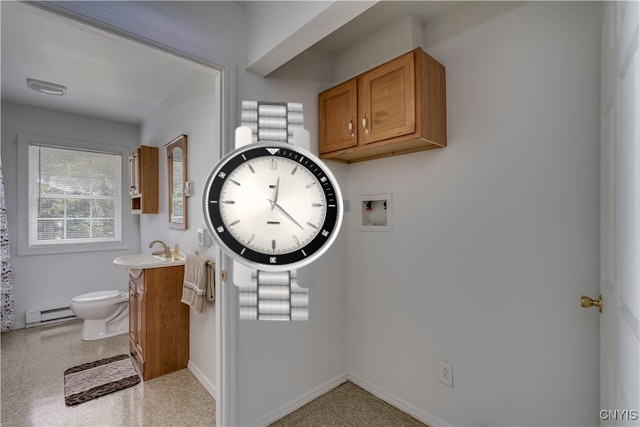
h=12 m=22
